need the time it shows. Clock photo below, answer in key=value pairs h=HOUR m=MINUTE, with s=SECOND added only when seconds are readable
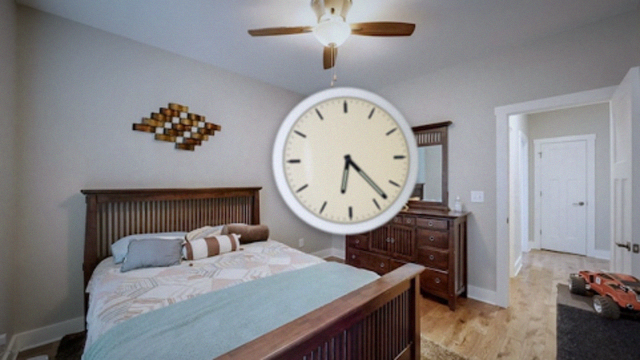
h=6 m=23
